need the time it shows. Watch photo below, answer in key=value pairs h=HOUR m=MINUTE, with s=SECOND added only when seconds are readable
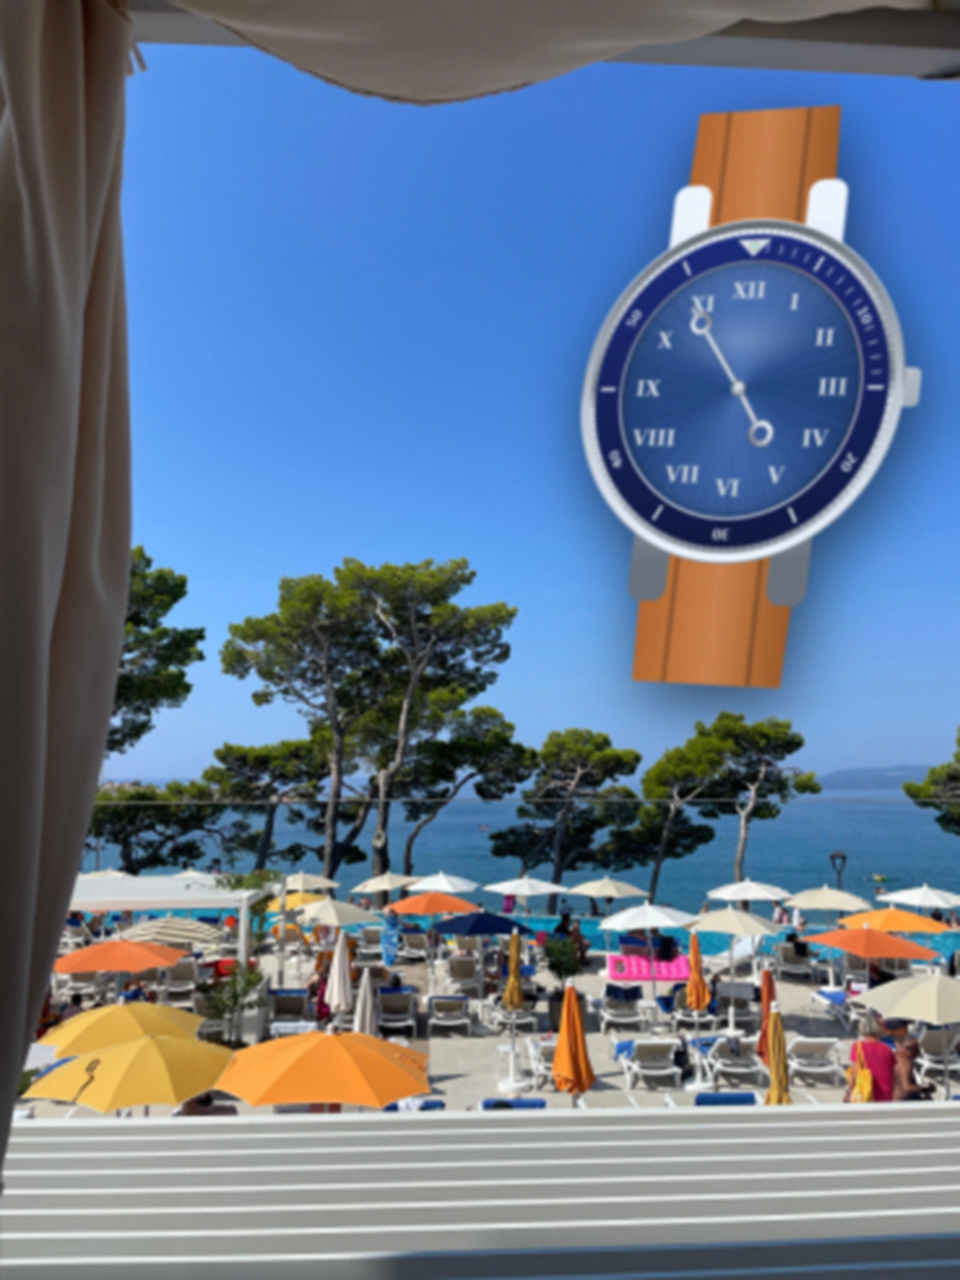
h=4 m=54
